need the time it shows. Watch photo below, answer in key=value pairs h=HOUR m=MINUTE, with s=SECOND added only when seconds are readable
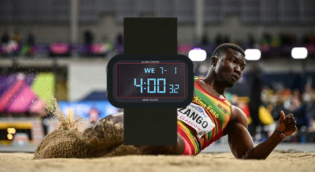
h=4 m=0 s=32
